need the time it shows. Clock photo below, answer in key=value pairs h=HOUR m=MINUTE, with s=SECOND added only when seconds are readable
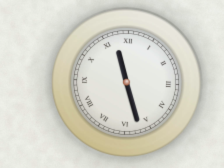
h=11 m=27
